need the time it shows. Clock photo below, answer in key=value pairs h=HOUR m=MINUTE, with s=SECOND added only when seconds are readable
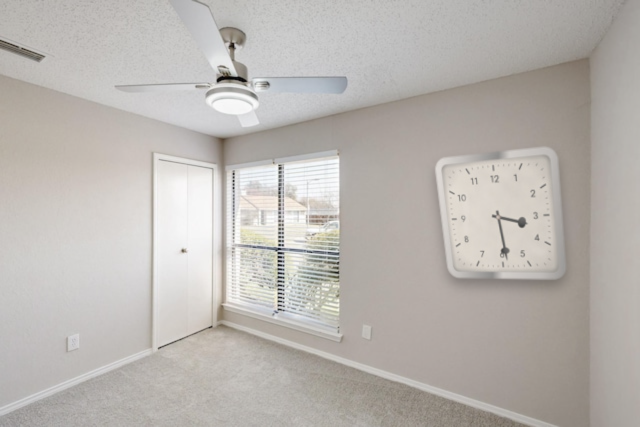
h=3 m=29
